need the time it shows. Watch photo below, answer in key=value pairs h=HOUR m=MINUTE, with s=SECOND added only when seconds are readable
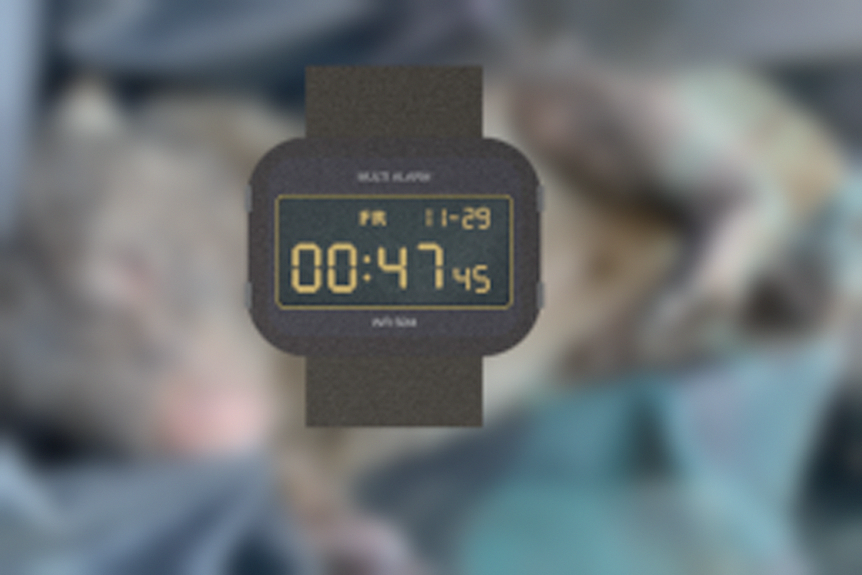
h=0 m=47 s=45
